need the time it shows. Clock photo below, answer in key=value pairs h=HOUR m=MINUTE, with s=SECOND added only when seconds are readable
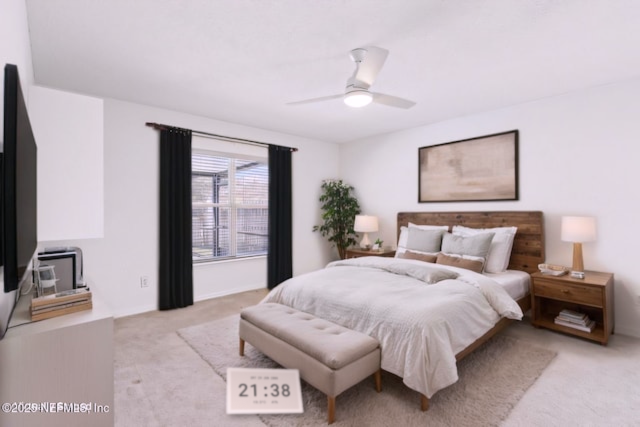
h=21 m=38
